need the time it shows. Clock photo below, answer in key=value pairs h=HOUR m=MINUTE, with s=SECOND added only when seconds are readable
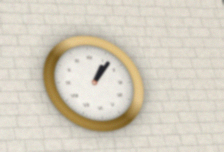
h=1 m=7
